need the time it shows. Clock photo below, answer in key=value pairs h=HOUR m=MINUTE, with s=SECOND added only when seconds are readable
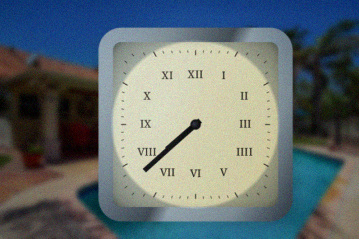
h=7 m=38
